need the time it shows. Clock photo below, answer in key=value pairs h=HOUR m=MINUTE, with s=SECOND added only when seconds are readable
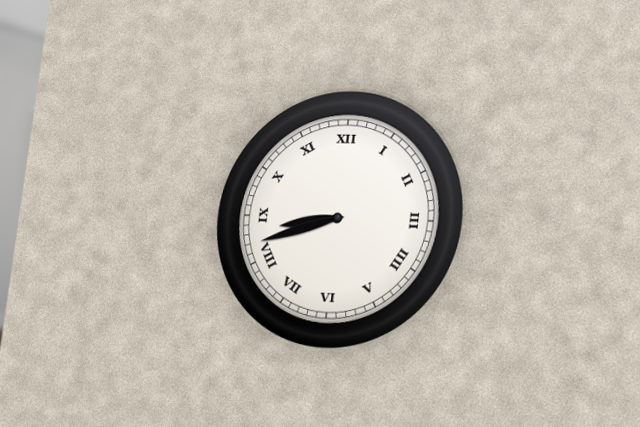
h=8 m=42
